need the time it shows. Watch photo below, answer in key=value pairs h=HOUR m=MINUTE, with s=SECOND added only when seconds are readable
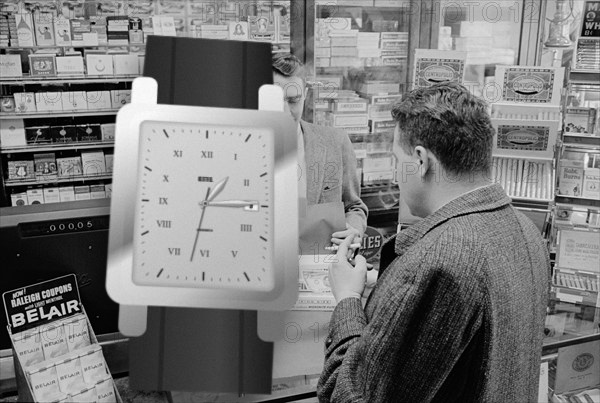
h=1 m=14 s=32
